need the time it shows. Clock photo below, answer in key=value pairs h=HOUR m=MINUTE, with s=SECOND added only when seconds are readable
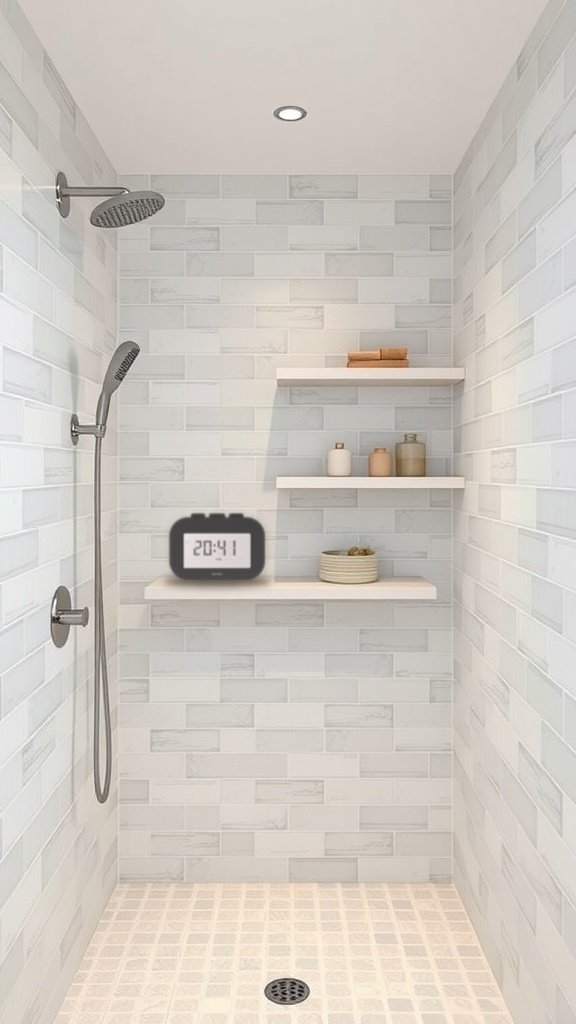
h=20 m=41
